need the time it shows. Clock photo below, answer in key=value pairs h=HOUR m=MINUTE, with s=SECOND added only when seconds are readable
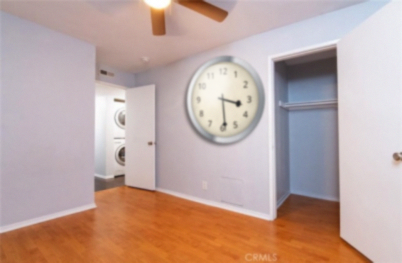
h=3 m=29
